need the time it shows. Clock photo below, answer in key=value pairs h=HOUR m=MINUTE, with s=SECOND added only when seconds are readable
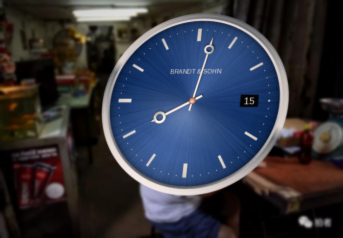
h=8 m=2
